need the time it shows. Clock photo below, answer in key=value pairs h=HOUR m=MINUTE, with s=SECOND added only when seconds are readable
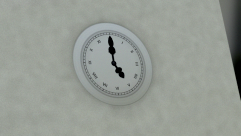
h=5 m=0
